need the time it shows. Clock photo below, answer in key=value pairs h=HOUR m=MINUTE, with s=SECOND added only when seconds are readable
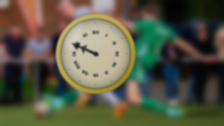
h=9 m=49
